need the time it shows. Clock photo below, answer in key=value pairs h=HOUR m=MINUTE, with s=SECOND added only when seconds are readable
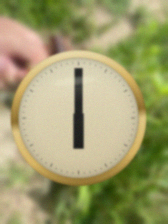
h=6 m=0
